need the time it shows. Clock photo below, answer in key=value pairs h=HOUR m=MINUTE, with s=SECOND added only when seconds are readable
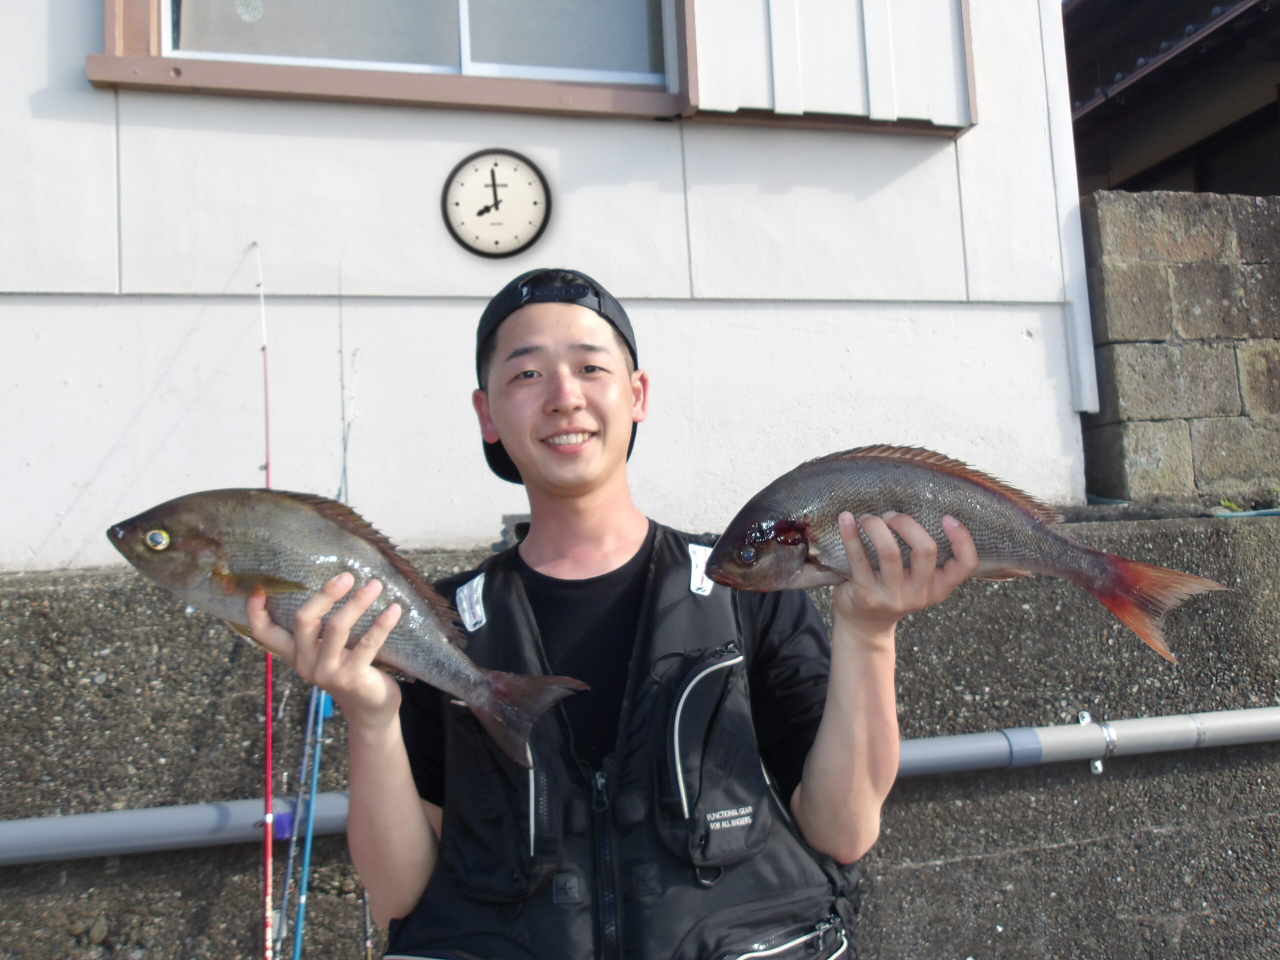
h=7 m=59
